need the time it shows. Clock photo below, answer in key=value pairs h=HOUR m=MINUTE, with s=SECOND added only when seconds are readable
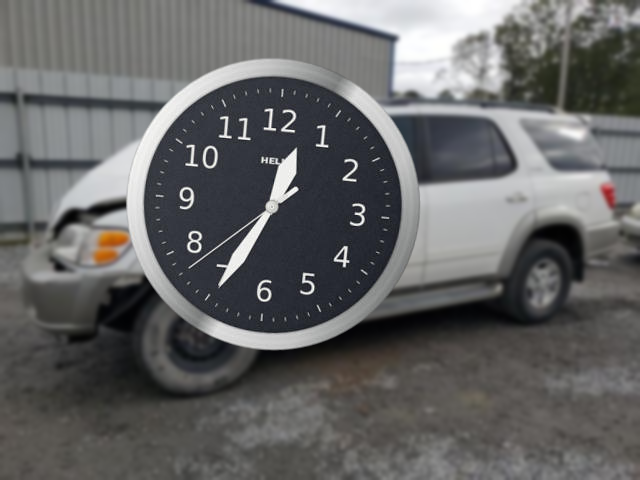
h=12 m=34 s=38
